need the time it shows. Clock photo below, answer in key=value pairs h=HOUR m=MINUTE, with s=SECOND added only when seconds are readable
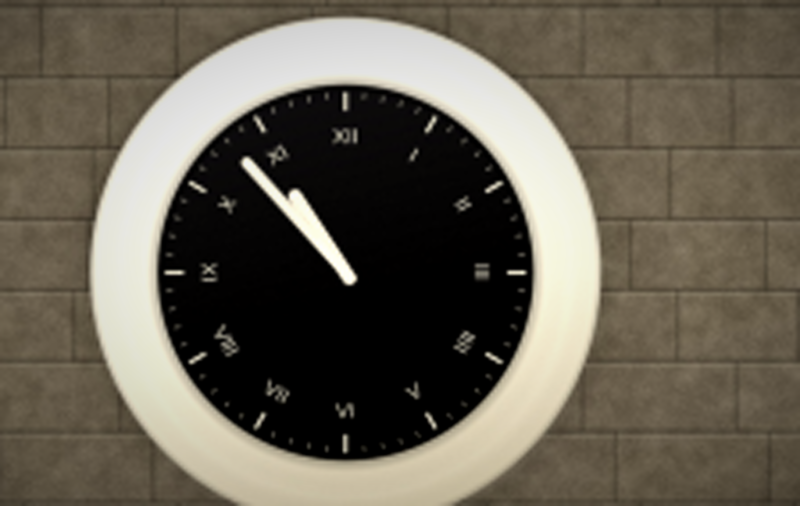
h=10 m=53
